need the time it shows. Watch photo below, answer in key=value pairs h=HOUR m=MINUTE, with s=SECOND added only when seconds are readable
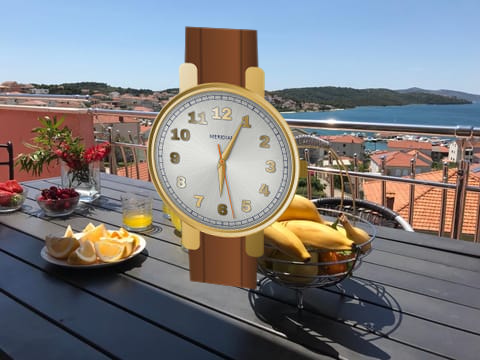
h=6 m=4 s=28
